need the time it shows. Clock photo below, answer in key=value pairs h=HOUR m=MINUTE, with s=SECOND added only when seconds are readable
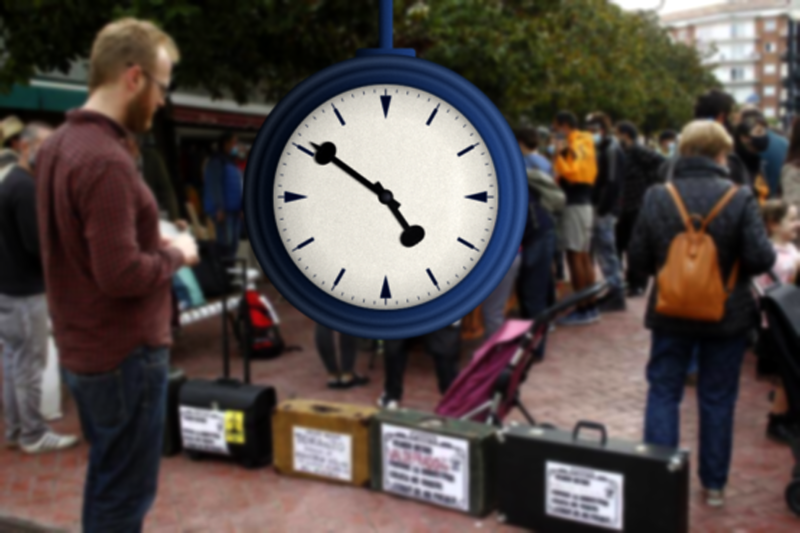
h=4 m=51
